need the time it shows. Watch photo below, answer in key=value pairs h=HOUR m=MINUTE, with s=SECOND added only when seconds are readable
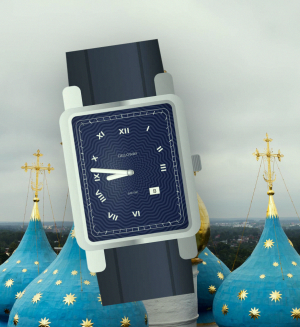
h=8 m=47
